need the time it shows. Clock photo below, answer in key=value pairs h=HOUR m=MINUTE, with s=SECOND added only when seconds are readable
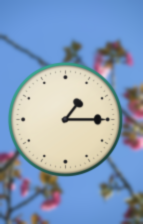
h=1 m=15
